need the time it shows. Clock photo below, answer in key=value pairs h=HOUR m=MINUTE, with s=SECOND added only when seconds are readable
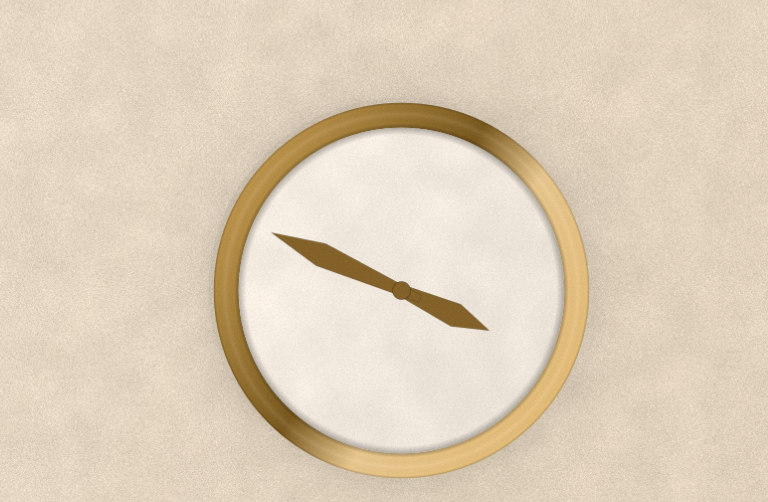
h=3 m=49
